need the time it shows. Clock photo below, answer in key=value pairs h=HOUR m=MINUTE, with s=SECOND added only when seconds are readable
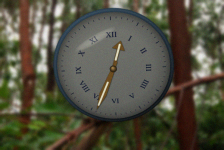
h=12 m=34
